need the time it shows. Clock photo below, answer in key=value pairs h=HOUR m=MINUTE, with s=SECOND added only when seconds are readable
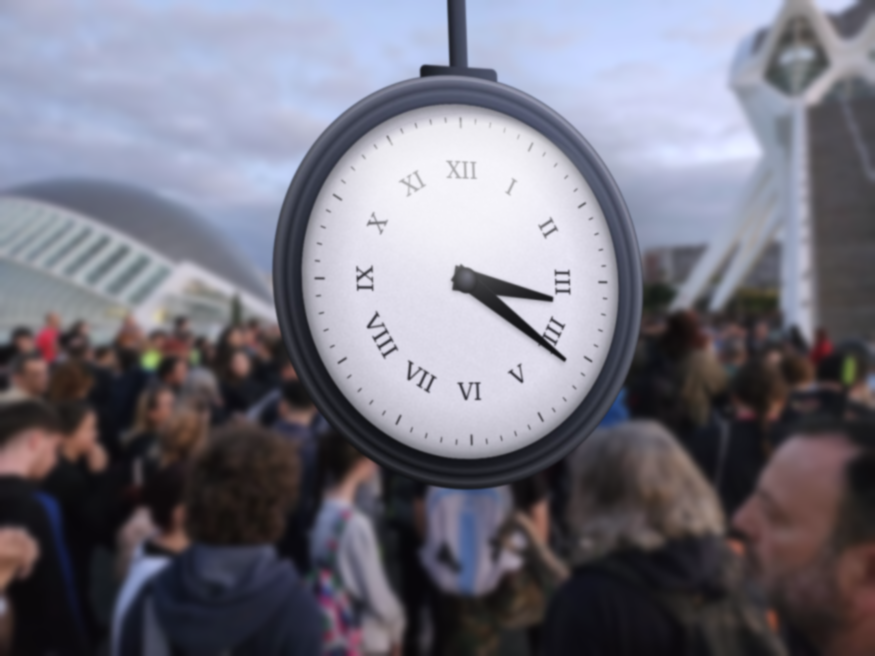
h=3 m=21
